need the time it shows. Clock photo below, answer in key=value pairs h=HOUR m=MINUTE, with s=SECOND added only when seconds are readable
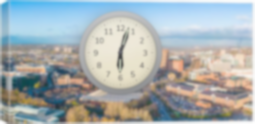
h=6 m=3
